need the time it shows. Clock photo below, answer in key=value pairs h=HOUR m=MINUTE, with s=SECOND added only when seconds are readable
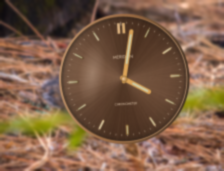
h=4 m=2
